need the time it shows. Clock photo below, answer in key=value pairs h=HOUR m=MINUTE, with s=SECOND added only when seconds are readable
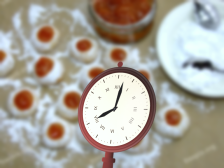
h=8 m=2
